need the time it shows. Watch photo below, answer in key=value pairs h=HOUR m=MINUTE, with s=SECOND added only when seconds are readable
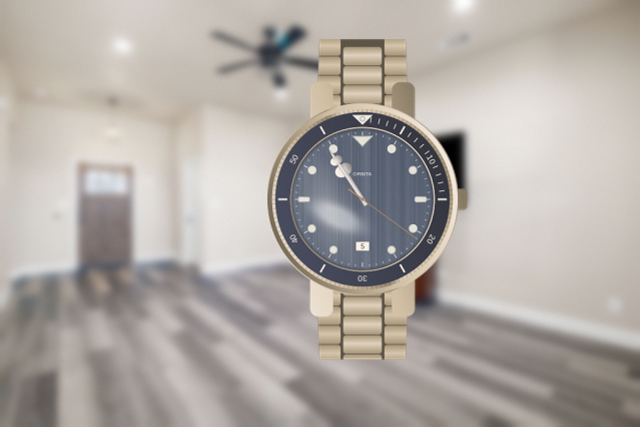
h=10 m=54 s=21
